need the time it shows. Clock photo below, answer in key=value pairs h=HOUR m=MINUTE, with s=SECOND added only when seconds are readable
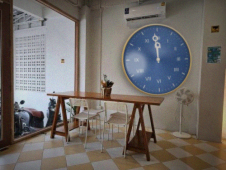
h=11 m=59
